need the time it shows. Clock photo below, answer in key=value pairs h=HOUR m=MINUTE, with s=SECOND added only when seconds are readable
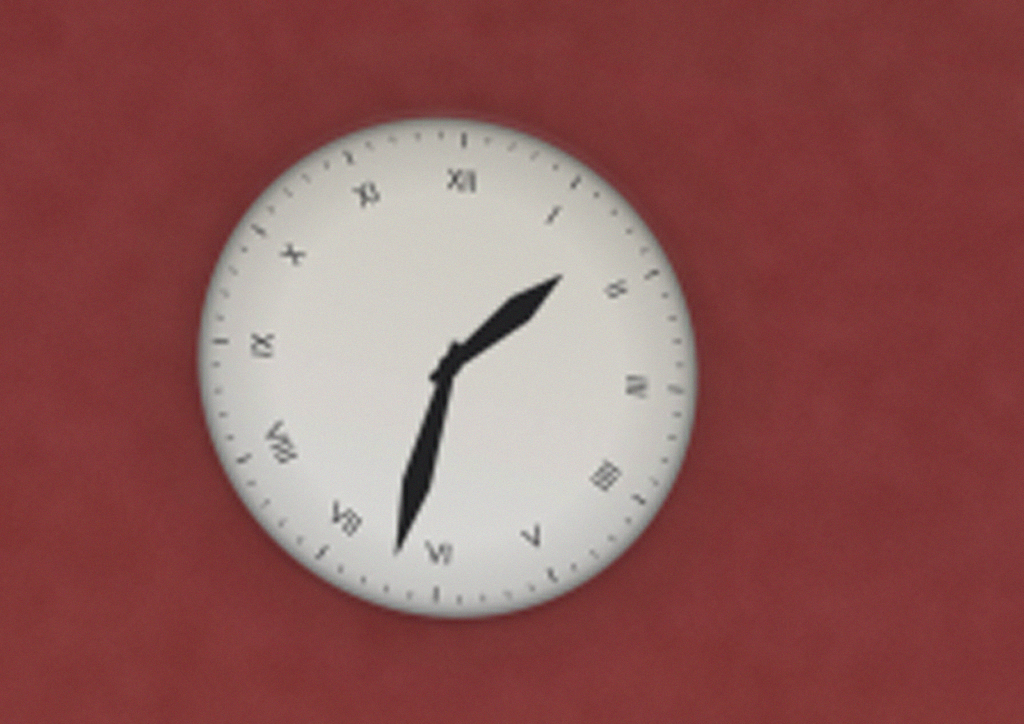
h=1 m=32
